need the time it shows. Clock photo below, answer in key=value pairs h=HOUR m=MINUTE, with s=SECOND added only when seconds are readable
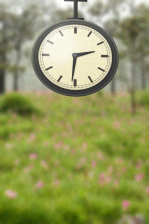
h=2 m=31
